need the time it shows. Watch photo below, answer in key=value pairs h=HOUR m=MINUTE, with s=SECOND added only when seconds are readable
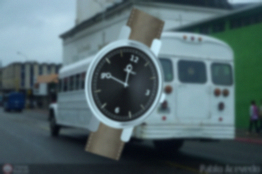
h=11 m=46
